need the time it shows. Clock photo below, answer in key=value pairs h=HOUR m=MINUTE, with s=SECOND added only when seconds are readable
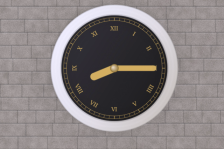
h=8 m=15
